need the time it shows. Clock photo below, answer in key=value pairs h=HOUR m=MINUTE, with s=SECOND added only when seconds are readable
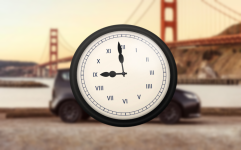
h=8 m=59
